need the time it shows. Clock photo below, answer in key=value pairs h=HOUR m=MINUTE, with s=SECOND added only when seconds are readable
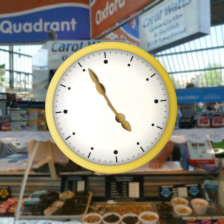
h=4 m=56
